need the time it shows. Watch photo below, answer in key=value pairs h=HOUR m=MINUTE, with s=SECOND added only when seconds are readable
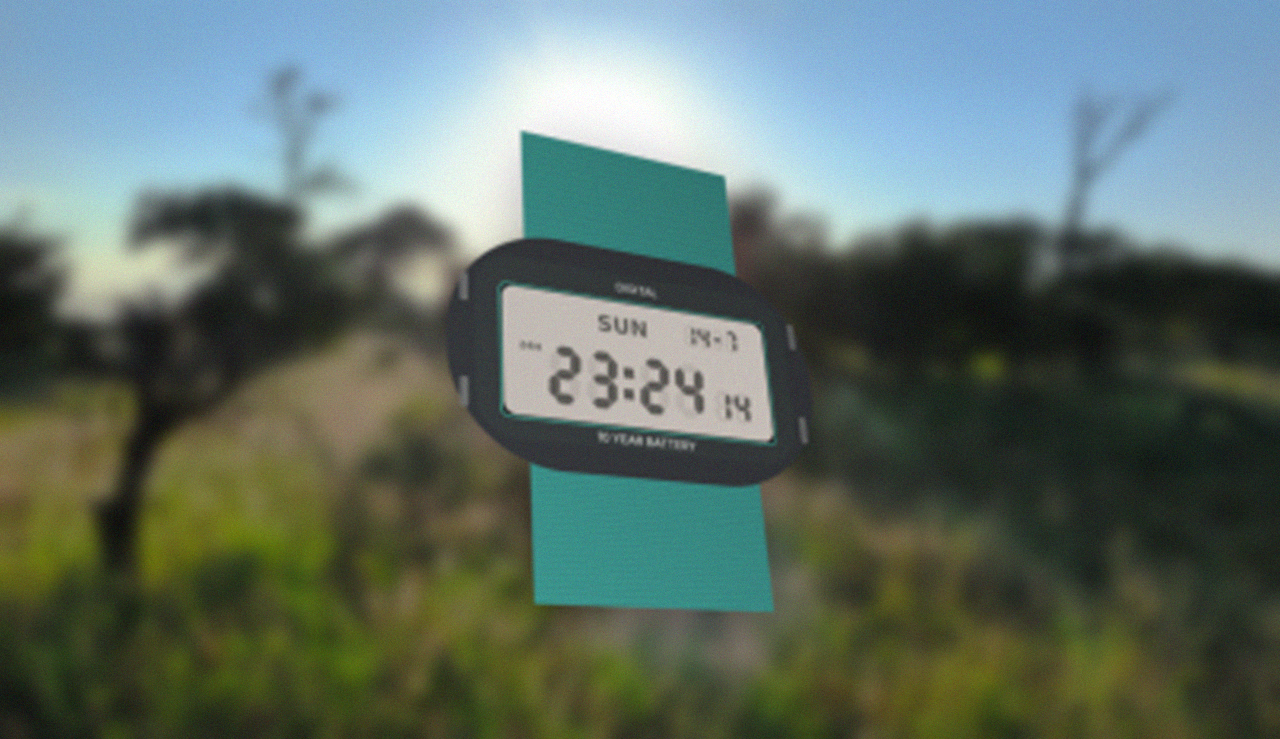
h=23 m=24 s=14
